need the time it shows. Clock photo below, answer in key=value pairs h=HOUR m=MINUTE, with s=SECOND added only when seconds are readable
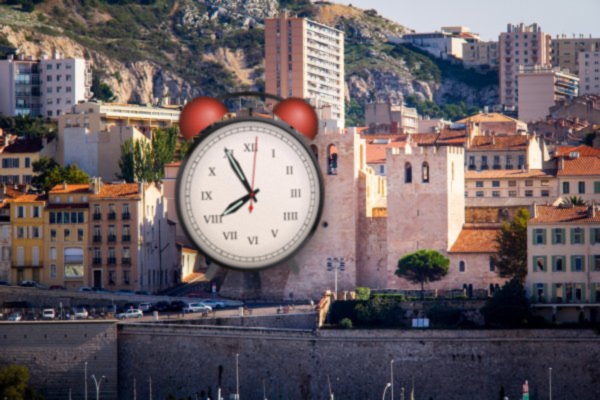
h=7 m=55 s=1
